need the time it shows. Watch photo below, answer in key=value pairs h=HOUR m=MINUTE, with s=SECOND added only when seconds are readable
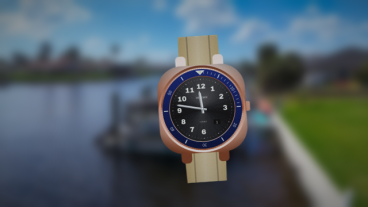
h=11 m=47
